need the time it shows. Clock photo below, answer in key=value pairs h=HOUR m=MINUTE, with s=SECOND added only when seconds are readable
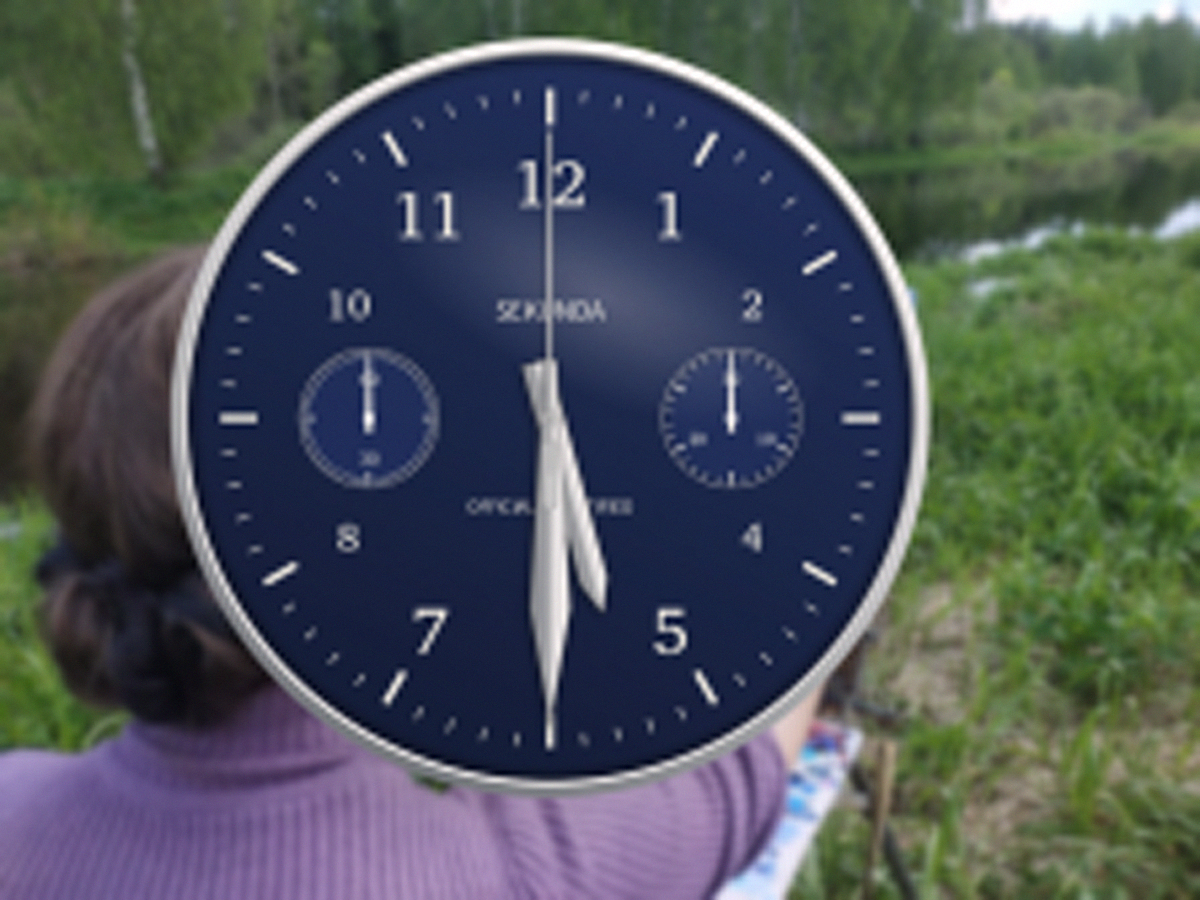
h=5 m=30
